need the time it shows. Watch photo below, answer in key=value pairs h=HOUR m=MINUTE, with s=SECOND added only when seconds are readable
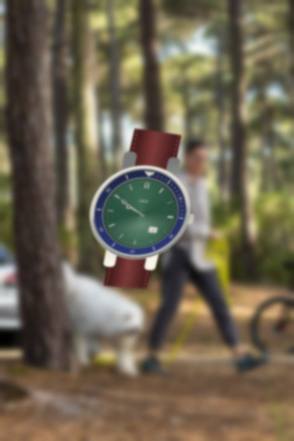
h=9 m=50
